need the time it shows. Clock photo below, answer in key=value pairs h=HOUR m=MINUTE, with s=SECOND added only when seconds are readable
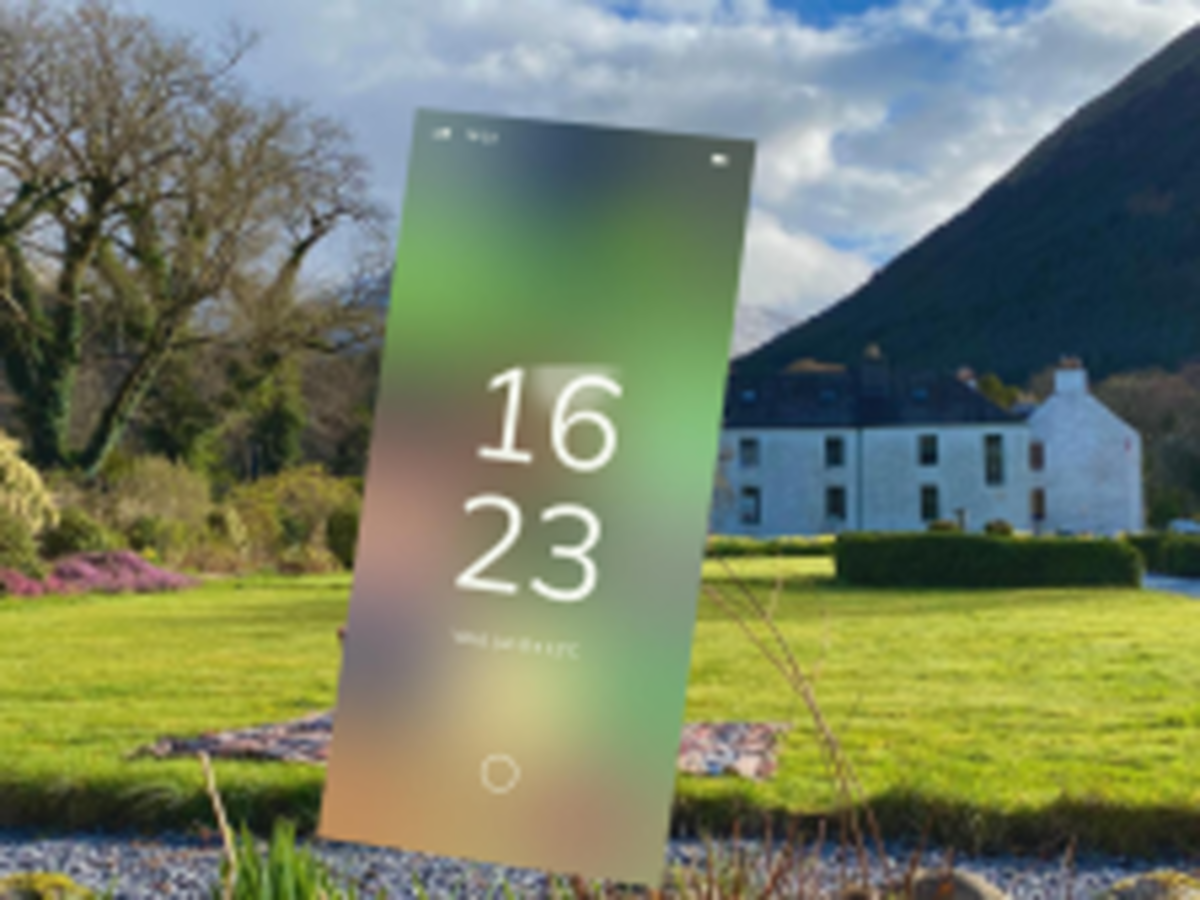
h=16 m=23
